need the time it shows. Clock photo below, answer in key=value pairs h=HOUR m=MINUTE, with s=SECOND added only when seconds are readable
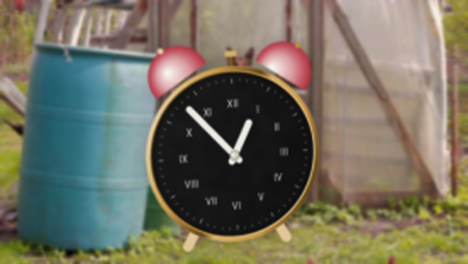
h=12 m=53
